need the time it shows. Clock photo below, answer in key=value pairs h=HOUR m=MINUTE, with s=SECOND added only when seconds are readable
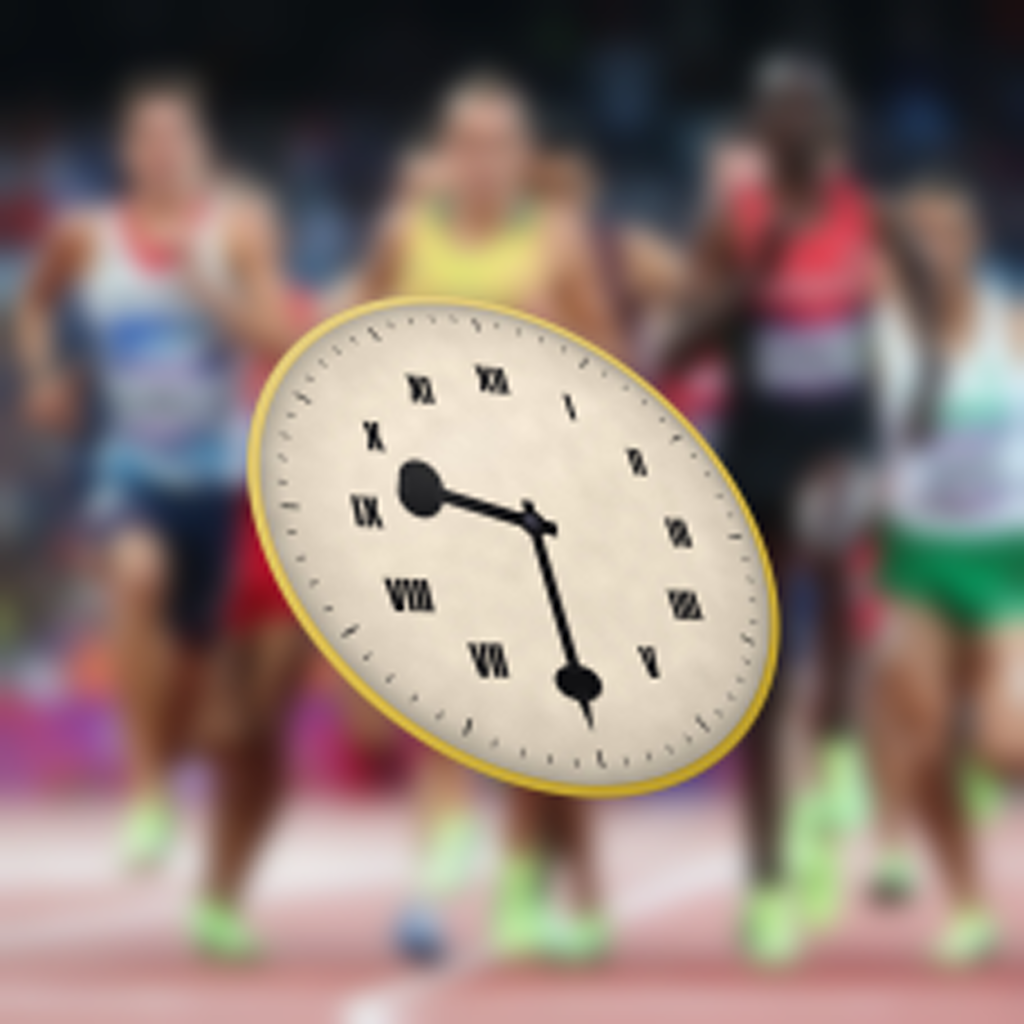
h=9 m=30
